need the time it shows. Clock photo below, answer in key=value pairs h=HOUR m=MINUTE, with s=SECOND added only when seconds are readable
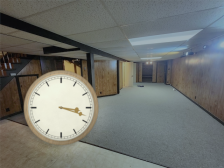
h=3 m=18
